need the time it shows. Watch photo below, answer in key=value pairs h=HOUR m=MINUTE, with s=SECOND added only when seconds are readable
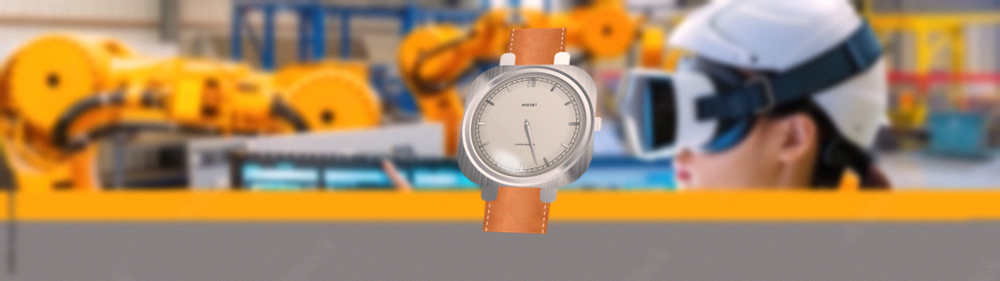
h=5 m=27
